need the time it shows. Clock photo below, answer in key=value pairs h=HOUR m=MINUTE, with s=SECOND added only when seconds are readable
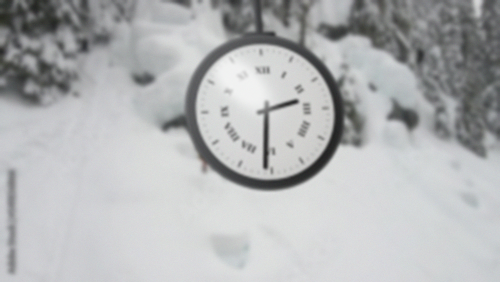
h=2 m=31
